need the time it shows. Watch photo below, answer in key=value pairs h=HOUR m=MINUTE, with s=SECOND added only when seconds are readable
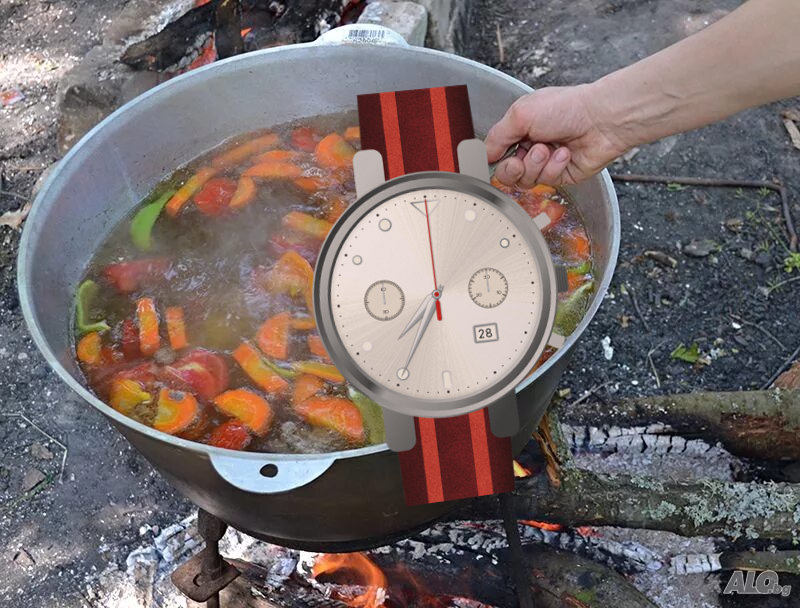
h=7 m=35
